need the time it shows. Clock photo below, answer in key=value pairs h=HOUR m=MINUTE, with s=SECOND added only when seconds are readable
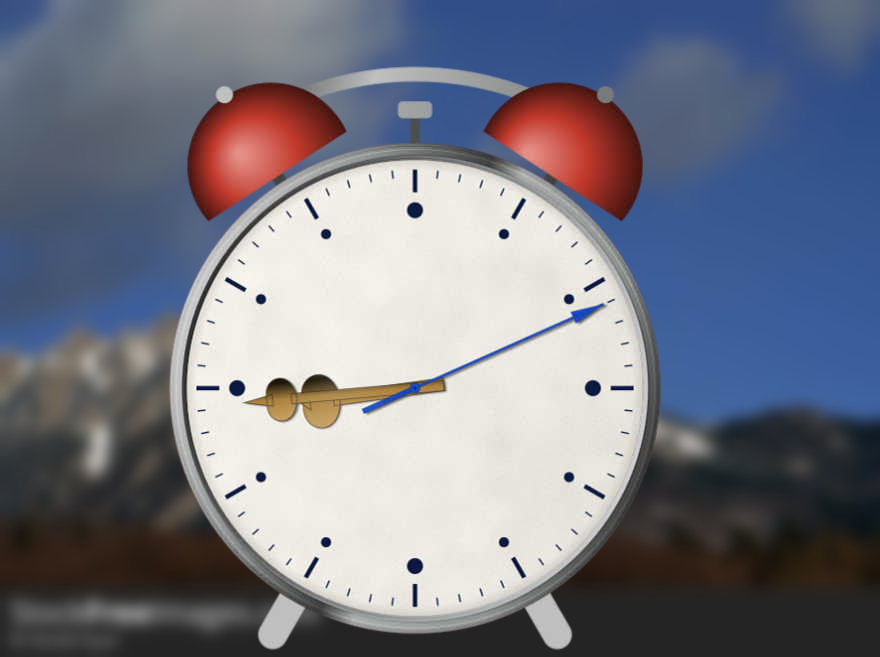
h=8 m=44 s=11
